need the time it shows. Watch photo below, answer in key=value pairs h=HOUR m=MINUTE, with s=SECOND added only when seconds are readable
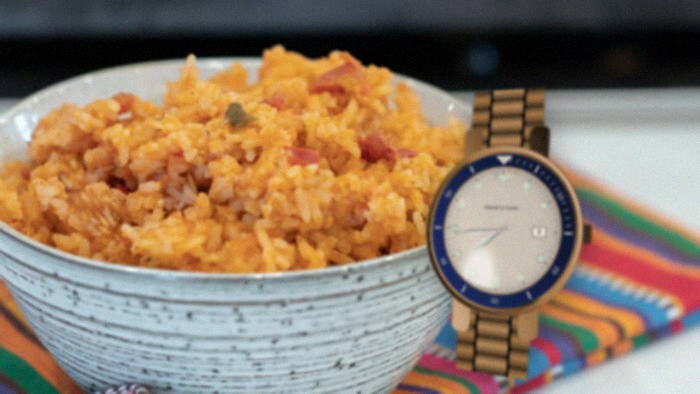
h=7 m=44
